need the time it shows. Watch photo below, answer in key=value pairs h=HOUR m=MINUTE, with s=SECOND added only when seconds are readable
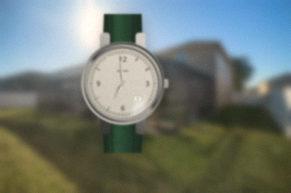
h=6 m=59
